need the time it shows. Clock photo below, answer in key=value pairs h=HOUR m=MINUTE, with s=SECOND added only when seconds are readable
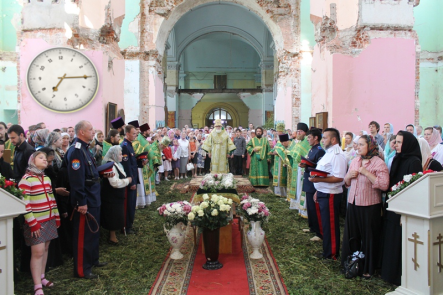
h=7 m=15
